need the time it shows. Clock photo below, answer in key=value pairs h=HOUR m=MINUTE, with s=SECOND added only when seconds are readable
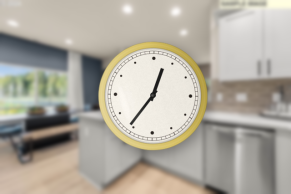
h=12 m=36
